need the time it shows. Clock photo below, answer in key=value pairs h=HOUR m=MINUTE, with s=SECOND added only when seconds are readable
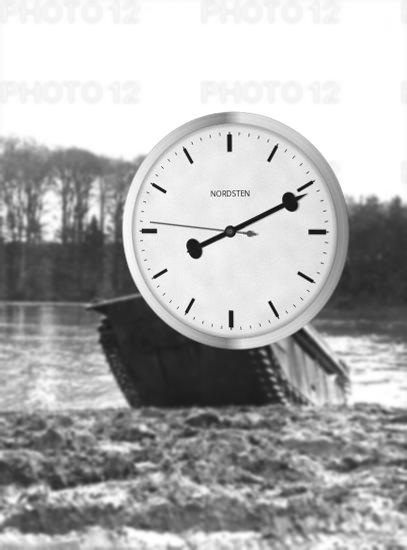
h=8 m=10 s=46
